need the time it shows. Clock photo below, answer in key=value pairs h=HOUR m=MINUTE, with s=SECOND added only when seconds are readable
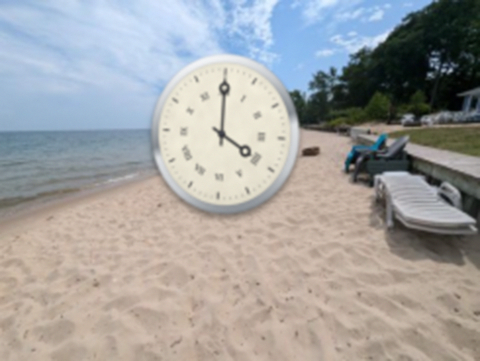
h=4 m=0
